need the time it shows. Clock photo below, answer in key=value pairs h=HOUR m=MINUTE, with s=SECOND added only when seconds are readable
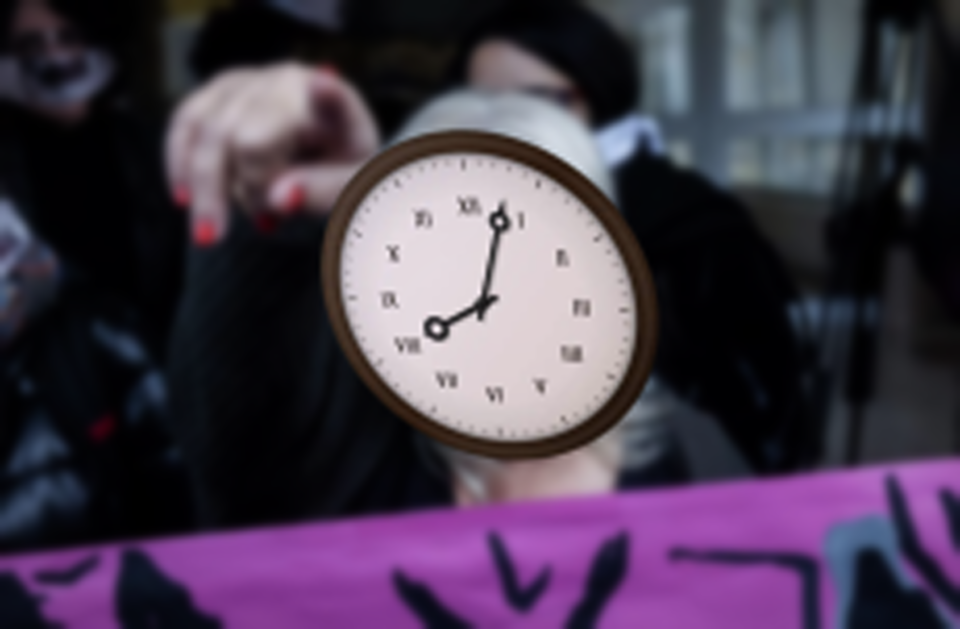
h=8 m=3
